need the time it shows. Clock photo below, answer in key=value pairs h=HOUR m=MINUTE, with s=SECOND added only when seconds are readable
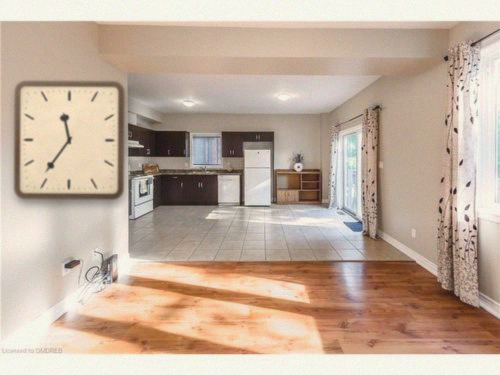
h=11 m=36
